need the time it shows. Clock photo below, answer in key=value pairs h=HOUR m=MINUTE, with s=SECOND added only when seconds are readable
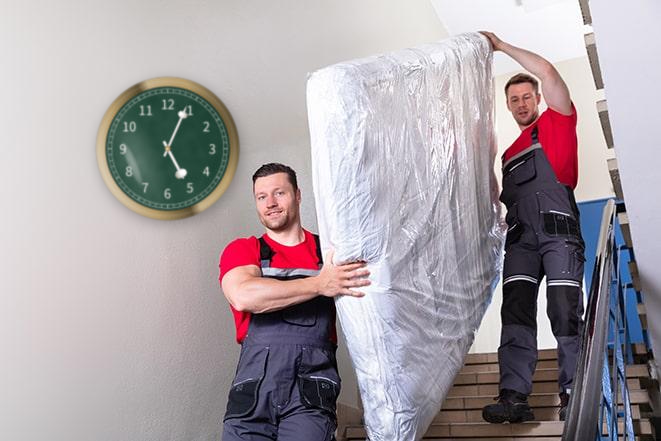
h=5 m=4
